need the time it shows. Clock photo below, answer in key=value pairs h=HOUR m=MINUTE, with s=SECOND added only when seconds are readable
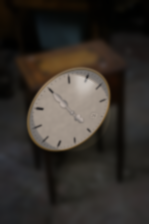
h=3 m=50
